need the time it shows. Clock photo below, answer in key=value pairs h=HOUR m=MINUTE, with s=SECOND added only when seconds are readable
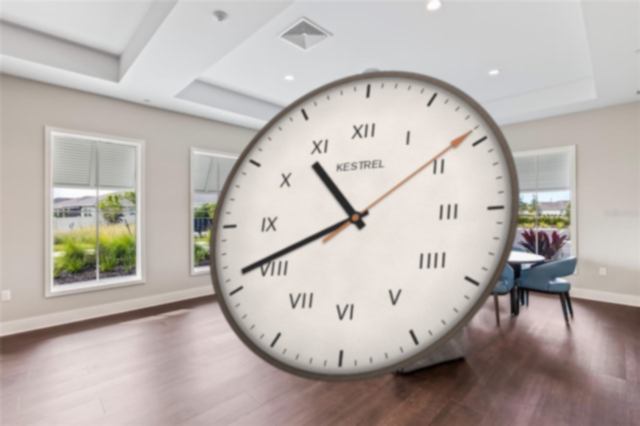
h=10 m=41 s=9
